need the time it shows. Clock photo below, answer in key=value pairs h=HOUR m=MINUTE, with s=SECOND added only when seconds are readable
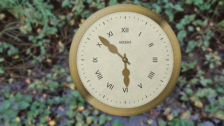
h=5 m=52
